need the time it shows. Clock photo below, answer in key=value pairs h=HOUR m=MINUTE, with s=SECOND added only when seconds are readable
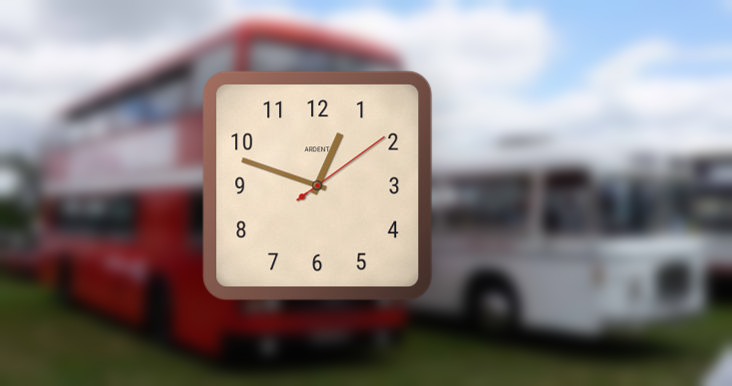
h=12 m=48 s=9
